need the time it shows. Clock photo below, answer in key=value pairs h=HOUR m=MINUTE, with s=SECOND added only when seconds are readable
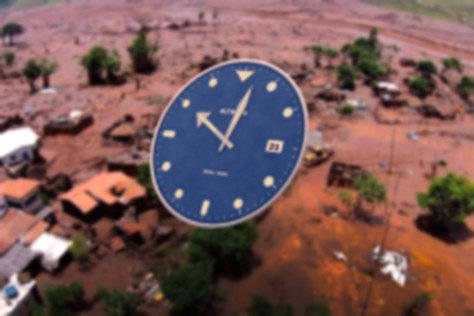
h=10 m=2
